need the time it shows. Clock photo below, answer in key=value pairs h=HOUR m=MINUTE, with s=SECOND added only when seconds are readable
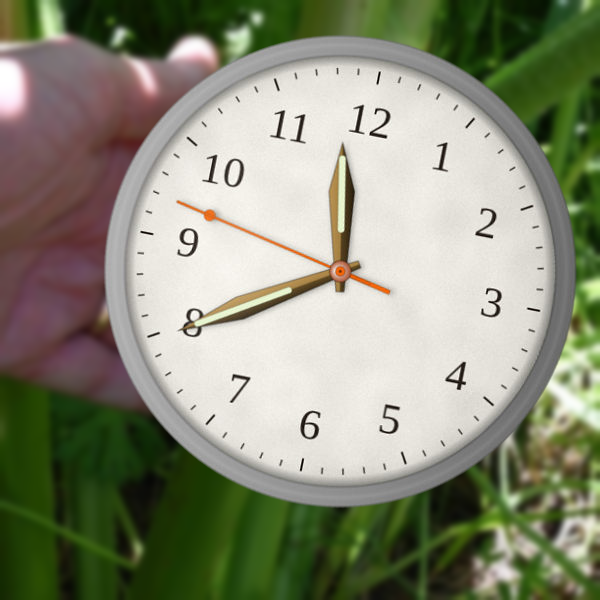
h=11 m=39 s=47
